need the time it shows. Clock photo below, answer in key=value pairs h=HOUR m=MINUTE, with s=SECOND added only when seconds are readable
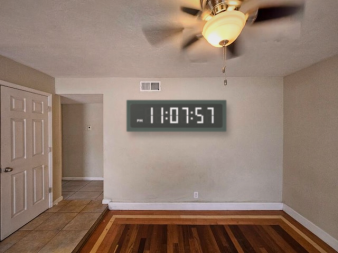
h=11 m=7 s=57
